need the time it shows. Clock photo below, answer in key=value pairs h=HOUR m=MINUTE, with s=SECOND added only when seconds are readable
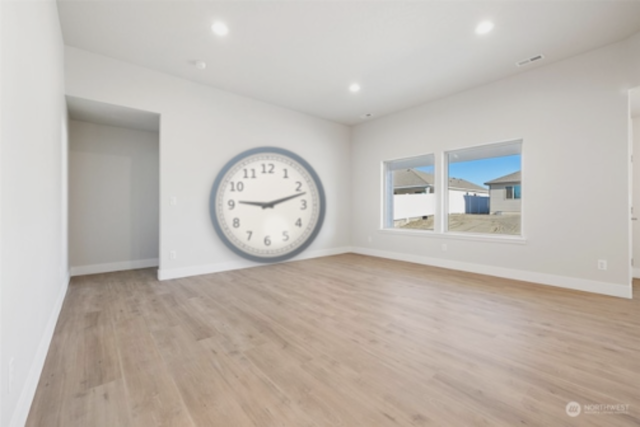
h=9 m=12
